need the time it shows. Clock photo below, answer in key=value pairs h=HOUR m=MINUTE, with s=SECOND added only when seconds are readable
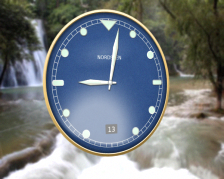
h=9 m=2
